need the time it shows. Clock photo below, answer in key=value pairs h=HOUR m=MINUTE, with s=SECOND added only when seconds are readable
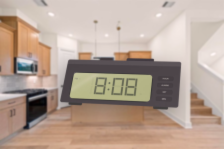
h=8 m=8
